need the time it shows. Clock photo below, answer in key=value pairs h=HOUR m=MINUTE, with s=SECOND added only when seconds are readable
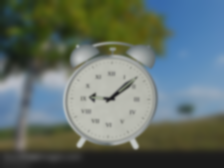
h=9 m=8
